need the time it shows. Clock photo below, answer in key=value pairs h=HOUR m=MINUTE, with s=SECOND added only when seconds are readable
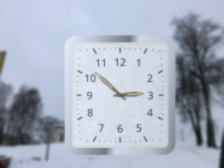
h=2 m=52
